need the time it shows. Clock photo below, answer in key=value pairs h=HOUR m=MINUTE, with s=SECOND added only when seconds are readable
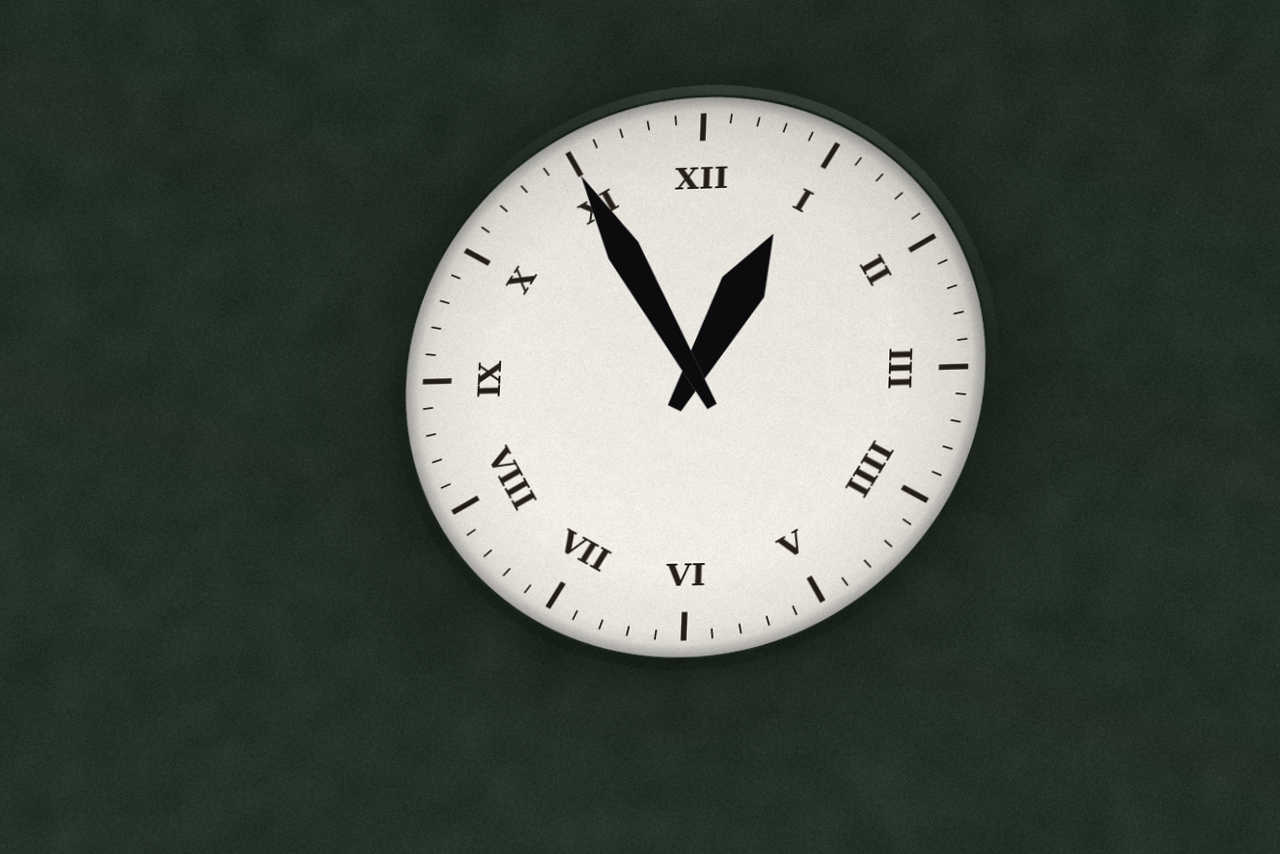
h=12 m=55
